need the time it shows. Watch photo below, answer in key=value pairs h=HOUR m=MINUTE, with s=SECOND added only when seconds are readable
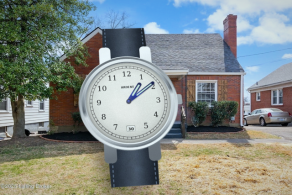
h=1 m=9
